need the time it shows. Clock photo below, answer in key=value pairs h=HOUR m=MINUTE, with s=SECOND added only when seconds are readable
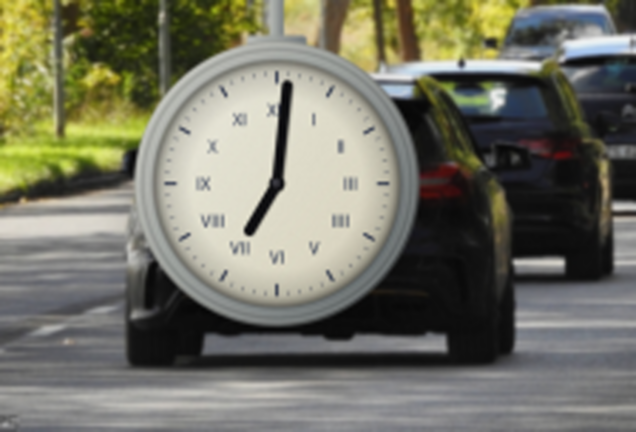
h=7 m=1
